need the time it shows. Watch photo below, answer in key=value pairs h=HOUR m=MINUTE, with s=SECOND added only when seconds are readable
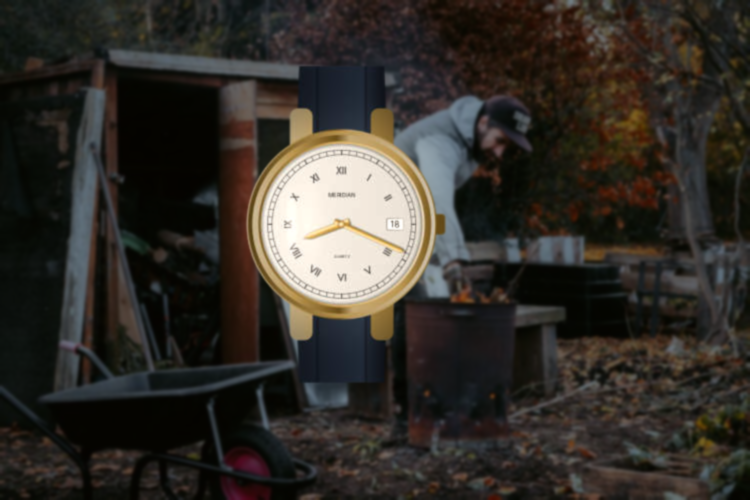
h=8 m=19
